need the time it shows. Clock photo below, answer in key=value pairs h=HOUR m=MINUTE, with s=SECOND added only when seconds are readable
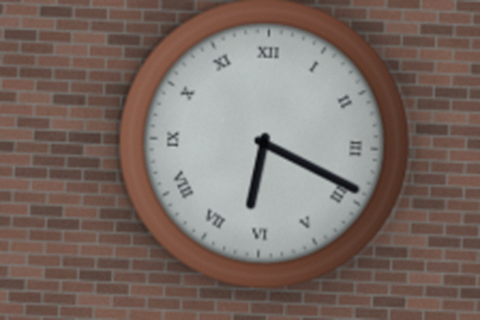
h=6 m=19
